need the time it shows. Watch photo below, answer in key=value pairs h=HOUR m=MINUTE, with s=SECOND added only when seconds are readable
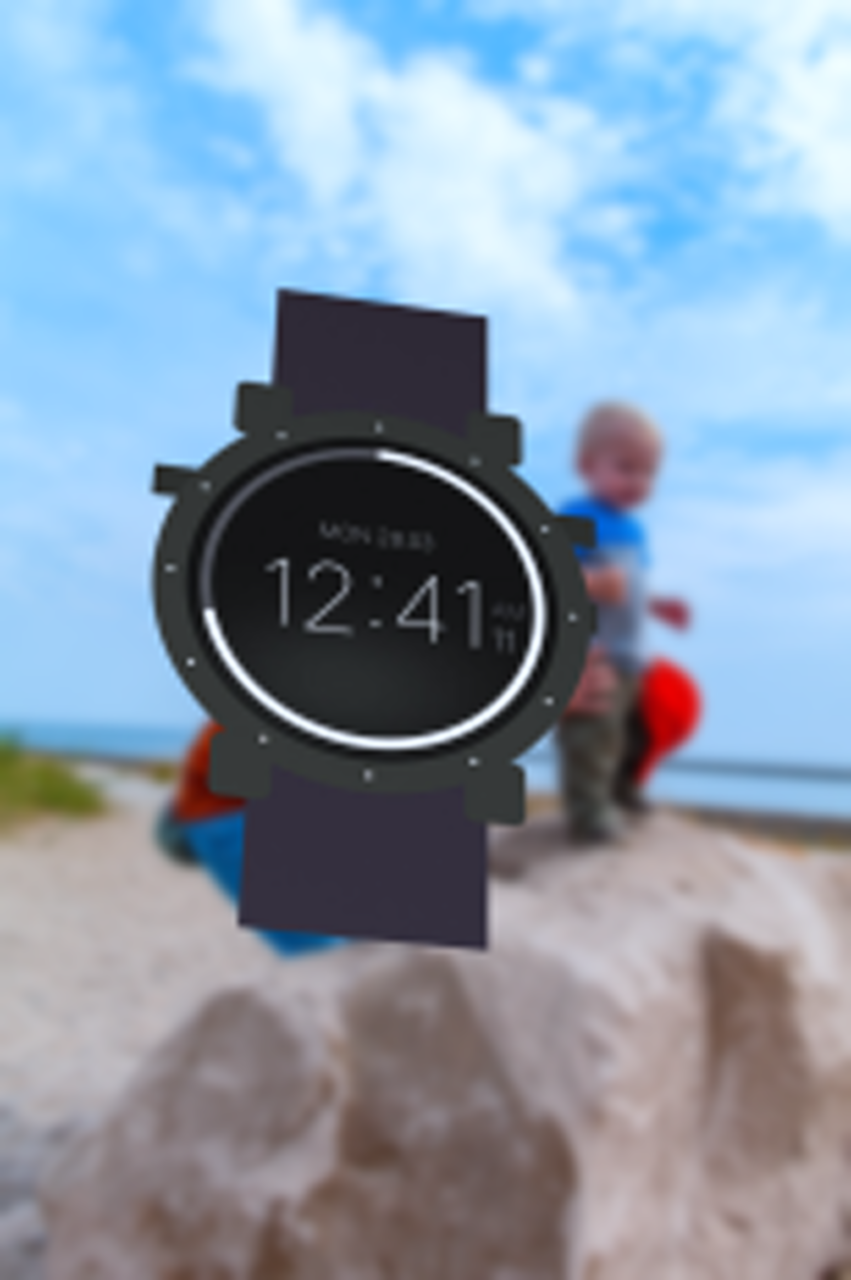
h=12 m=41
